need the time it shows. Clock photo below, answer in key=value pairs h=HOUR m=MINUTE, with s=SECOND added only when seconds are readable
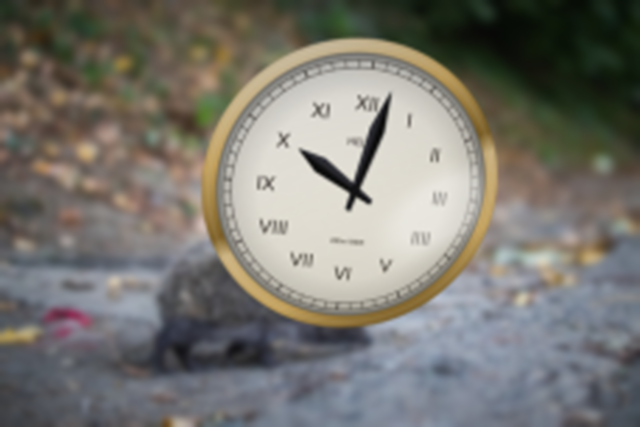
h=10 m=2
